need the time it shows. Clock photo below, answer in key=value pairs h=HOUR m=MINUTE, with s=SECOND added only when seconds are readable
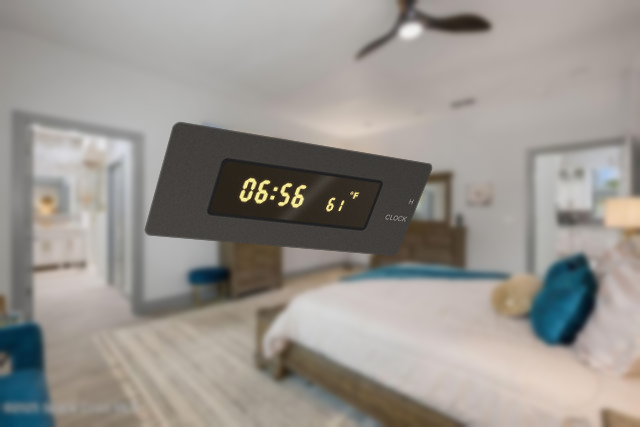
h=6 m=56
